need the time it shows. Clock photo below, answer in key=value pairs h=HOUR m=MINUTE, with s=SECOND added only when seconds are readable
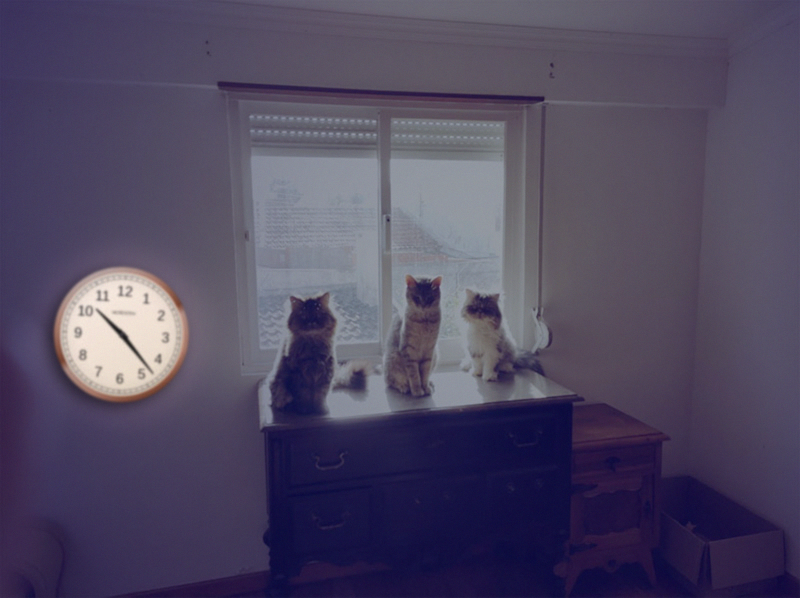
h=10 m=23
